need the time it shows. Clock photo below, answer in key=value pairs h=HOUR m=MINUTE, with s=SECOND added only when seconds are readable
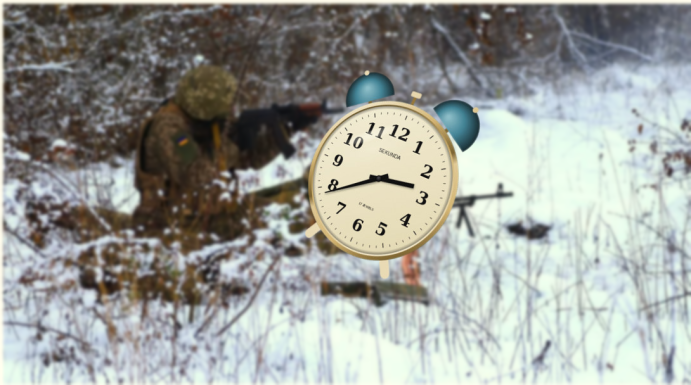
h=2 m=39
